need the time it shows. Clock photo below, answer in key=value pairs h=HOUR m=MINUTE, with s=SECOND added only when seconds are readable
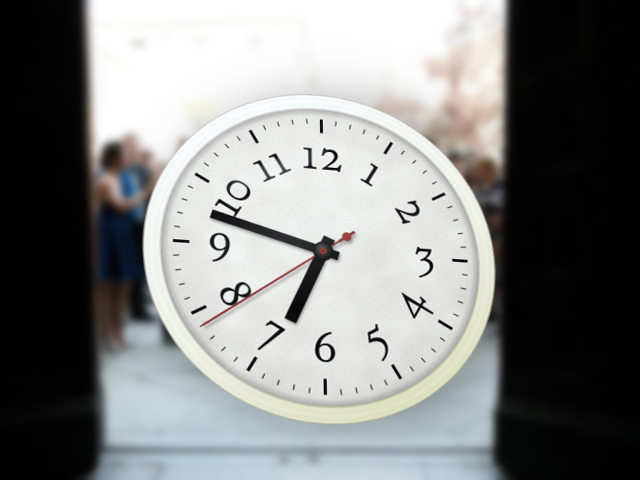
h=6 m=47 s=39
